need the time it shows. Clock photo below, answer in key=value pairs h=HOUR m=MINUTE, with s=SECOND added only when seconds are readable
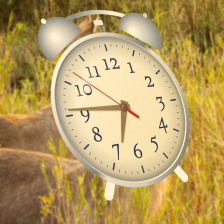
h=6 m=45 s=52
